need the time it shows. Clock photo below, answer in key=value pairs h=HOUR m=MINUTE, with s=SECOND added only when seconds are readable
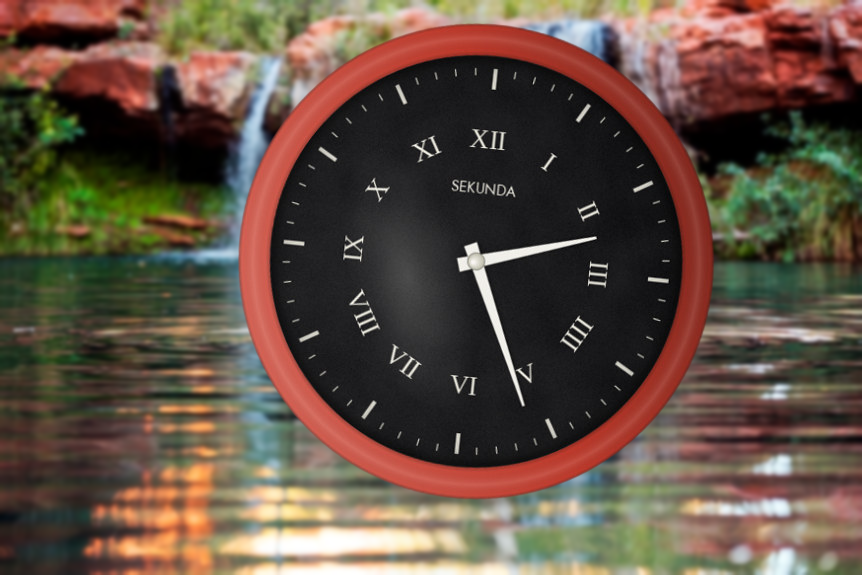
h=2 m=26
